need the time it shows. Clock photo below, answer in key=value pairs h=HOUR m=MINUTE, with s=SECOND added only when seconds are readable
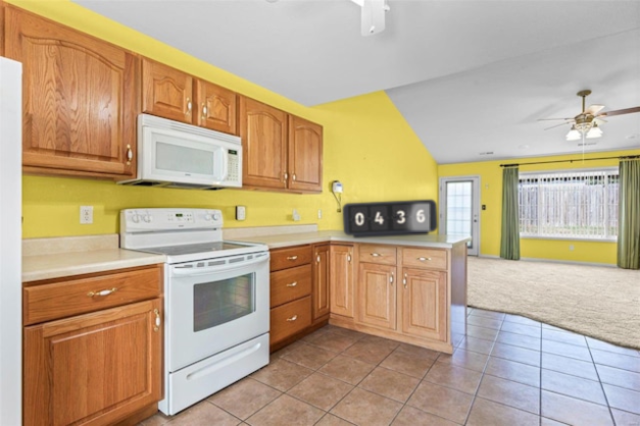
h=4 m=36
